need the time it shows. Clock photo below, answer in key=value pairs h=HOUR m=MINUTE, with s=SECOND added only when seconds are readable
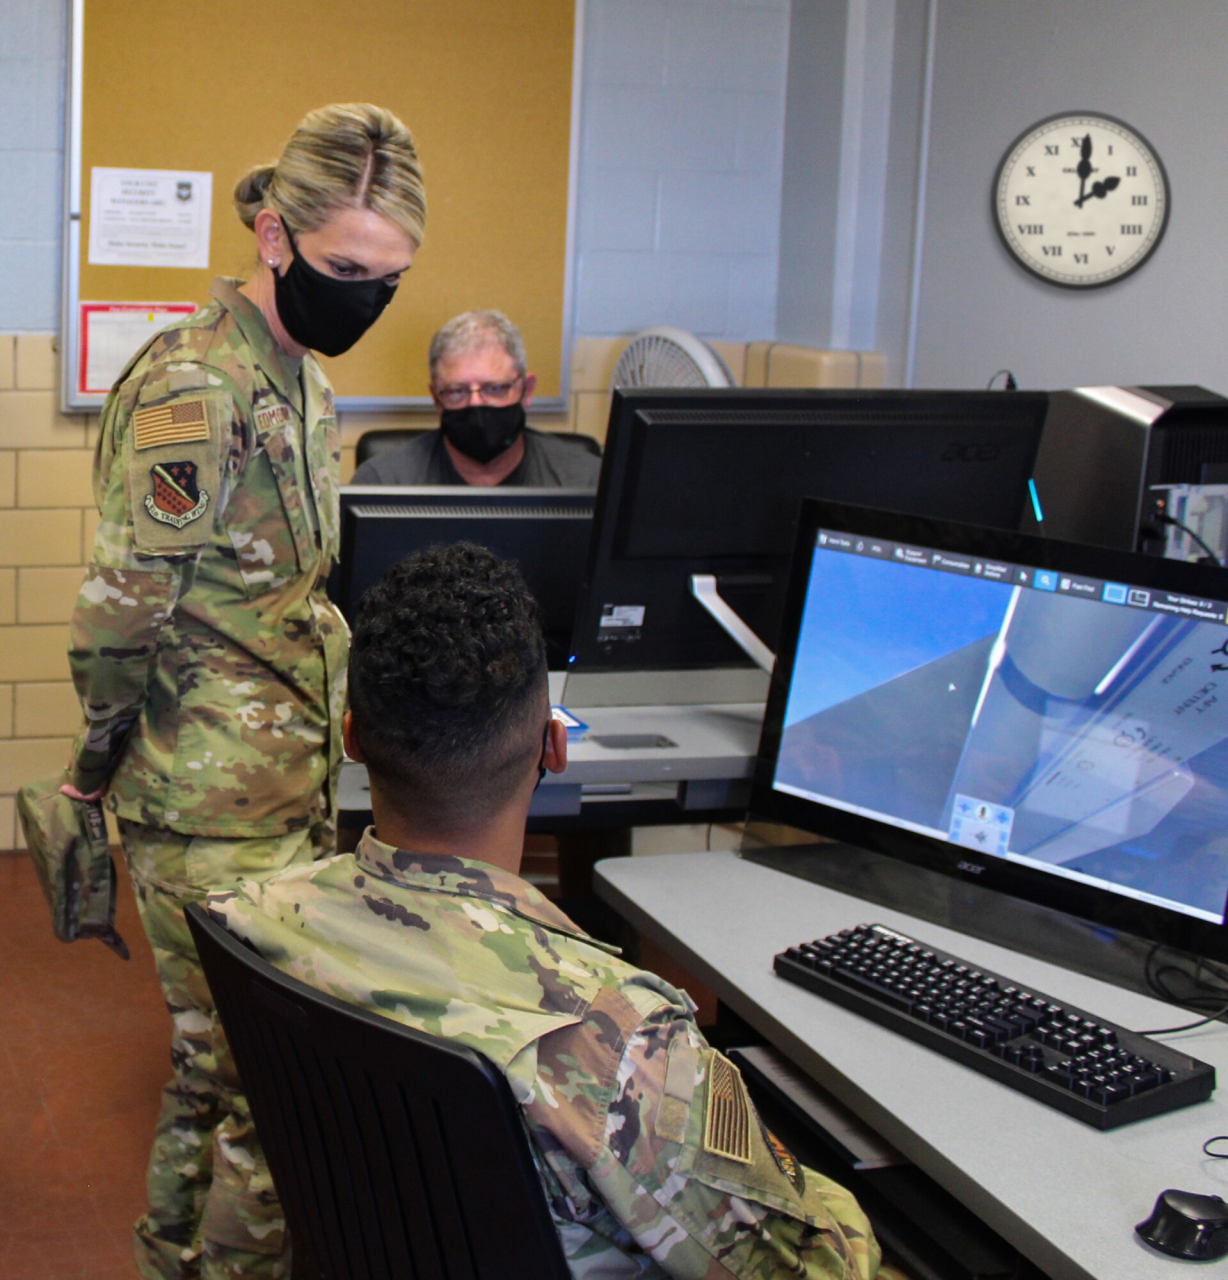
h=2 m=1
